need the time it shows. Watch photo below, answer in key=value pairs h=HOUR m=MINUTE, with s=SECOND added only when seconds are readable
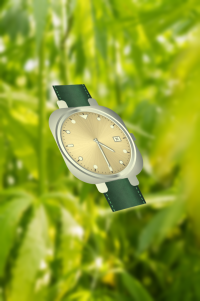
h=4 m=30
